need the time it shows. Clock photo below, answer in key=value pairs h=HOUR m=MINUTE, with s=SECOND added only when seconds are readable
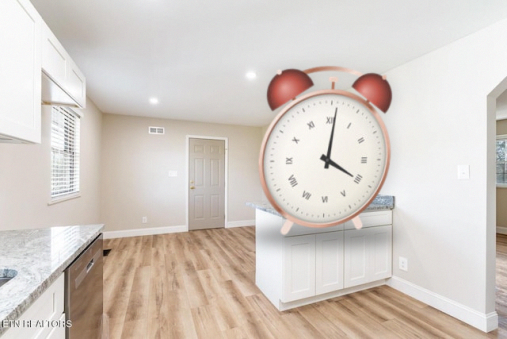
h=4 m=1
